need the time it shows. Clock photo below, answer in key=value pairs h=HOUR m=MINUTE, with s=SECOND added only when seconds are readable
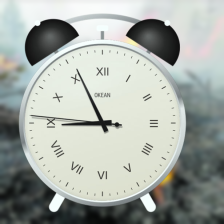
h=8 m=55 s=46
